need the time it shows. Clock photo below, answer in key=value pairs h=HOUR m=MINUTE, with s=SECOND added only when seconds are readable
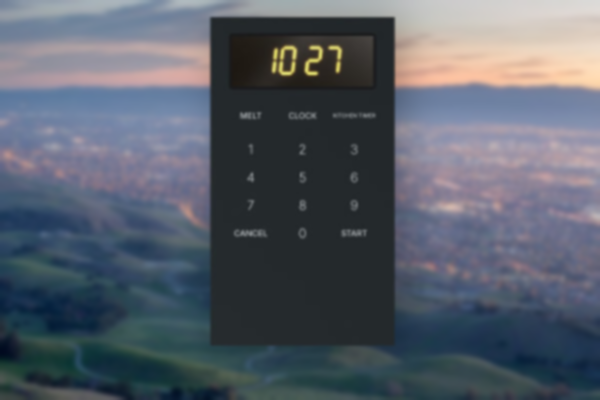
h=10 m=27
